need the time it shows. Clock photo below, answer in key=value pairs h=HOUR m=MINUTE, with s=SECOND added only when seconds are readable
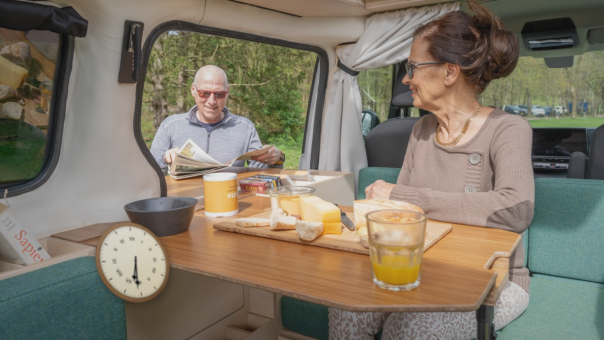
h=6 m=31
